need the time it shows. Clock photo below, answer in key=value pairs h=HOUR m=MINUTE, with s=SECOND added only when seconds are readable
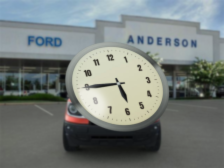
h=5 m=45
